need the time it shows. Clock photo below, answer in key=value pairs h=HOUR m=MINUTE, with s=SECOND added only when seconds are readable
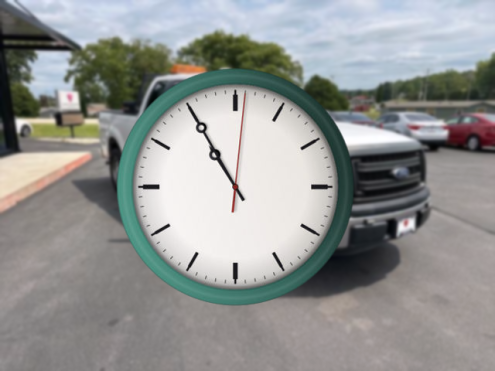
h=10 m=55 s=1
